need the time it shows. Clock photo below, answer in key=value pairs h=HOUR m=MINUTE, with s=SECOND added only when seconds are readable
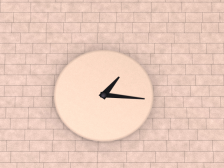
h=1 m=16
